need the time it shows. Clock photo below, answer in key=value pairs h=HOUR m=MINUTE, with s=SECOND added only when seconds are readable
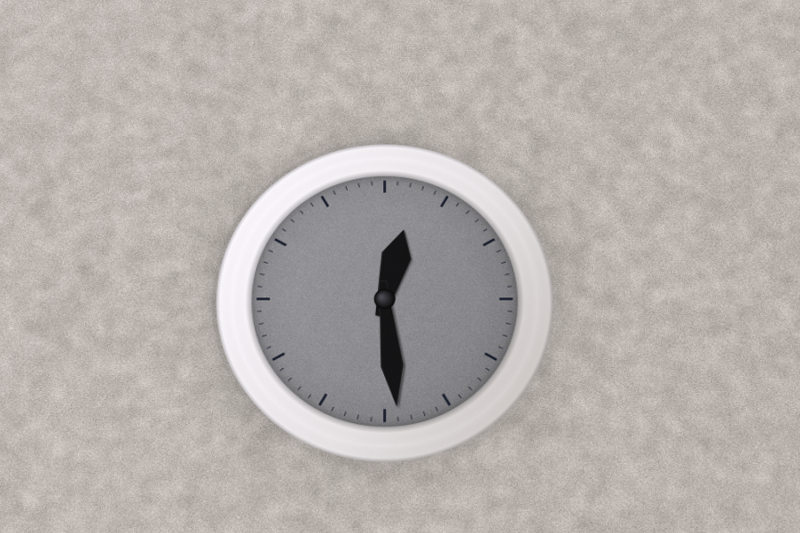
h=12 m=29
